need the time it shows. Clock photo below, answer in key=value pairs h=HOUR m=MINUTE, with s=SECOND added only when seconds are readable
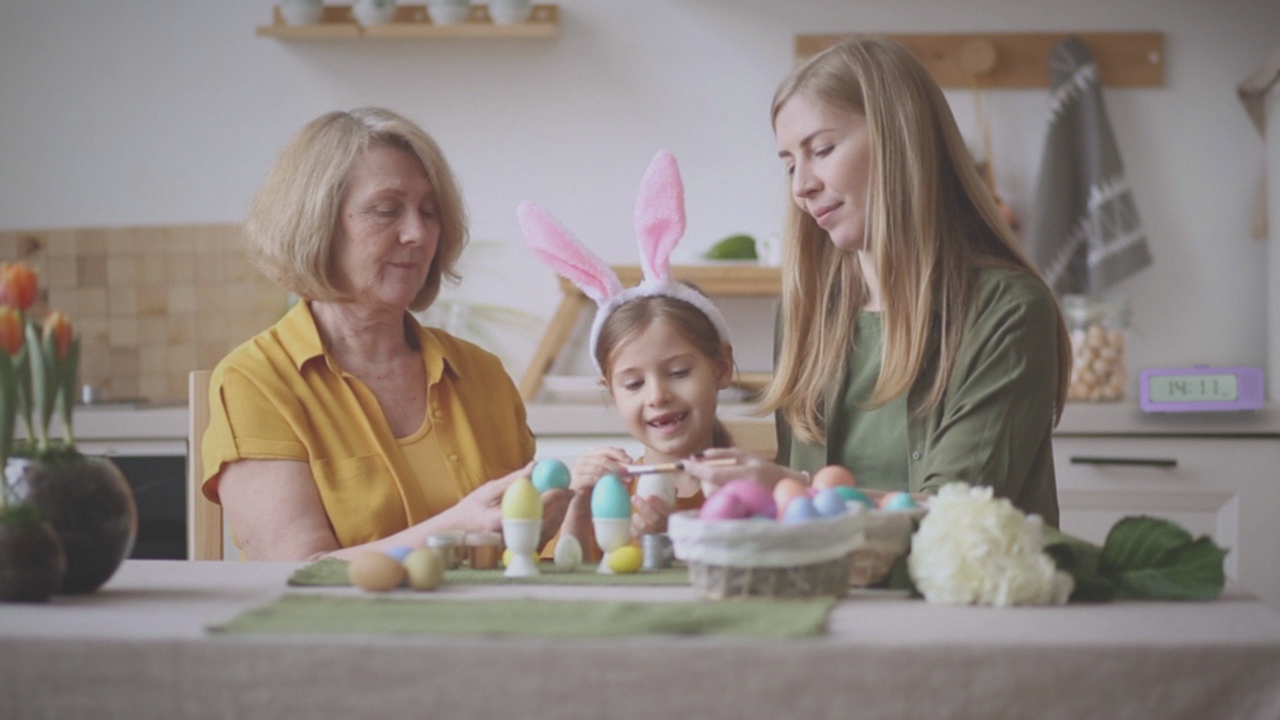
h=14 m=11
